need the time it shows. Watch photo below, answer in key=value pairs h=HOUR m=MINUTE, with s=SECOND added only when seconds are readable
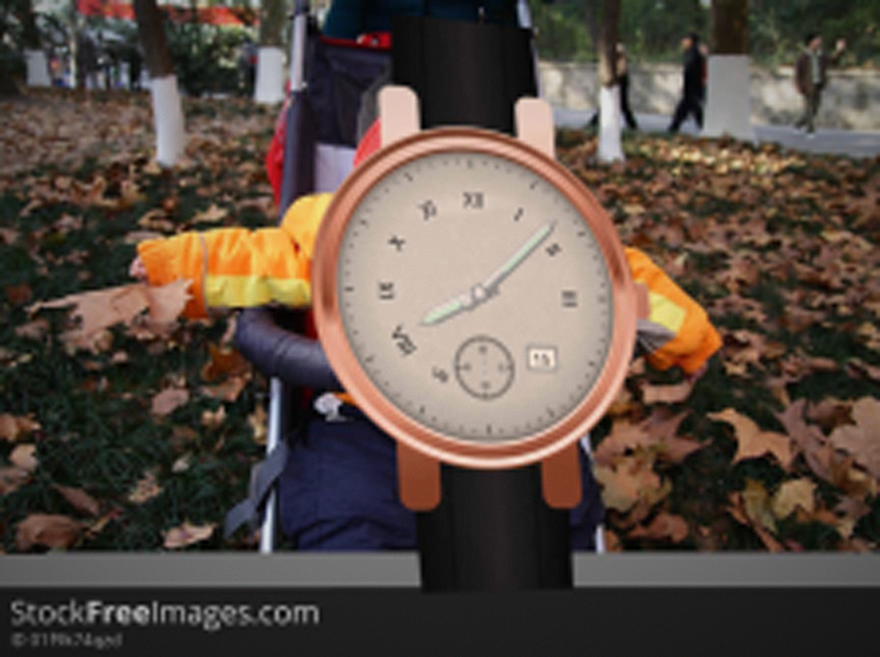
h=8 m=8
